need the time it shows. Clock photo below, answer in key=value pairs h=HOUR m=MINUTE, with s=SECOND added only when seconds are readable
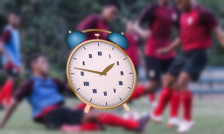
h=1 m=47
